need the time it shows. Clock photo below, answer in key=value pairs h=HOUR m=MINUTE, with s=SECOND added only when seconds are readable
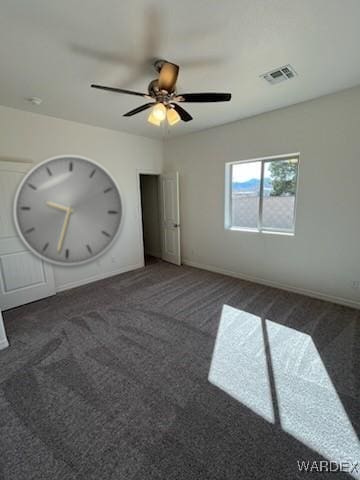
h=9 m=32
